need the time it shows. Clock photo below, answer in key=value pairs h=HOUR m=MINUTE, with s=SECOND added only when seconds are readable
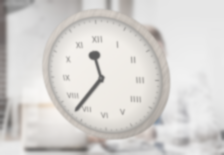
h=11 m=37
